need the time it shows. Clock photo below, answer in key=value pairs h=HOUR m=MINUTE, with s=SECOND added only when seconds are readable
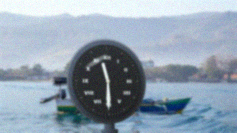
h=11 m=30
